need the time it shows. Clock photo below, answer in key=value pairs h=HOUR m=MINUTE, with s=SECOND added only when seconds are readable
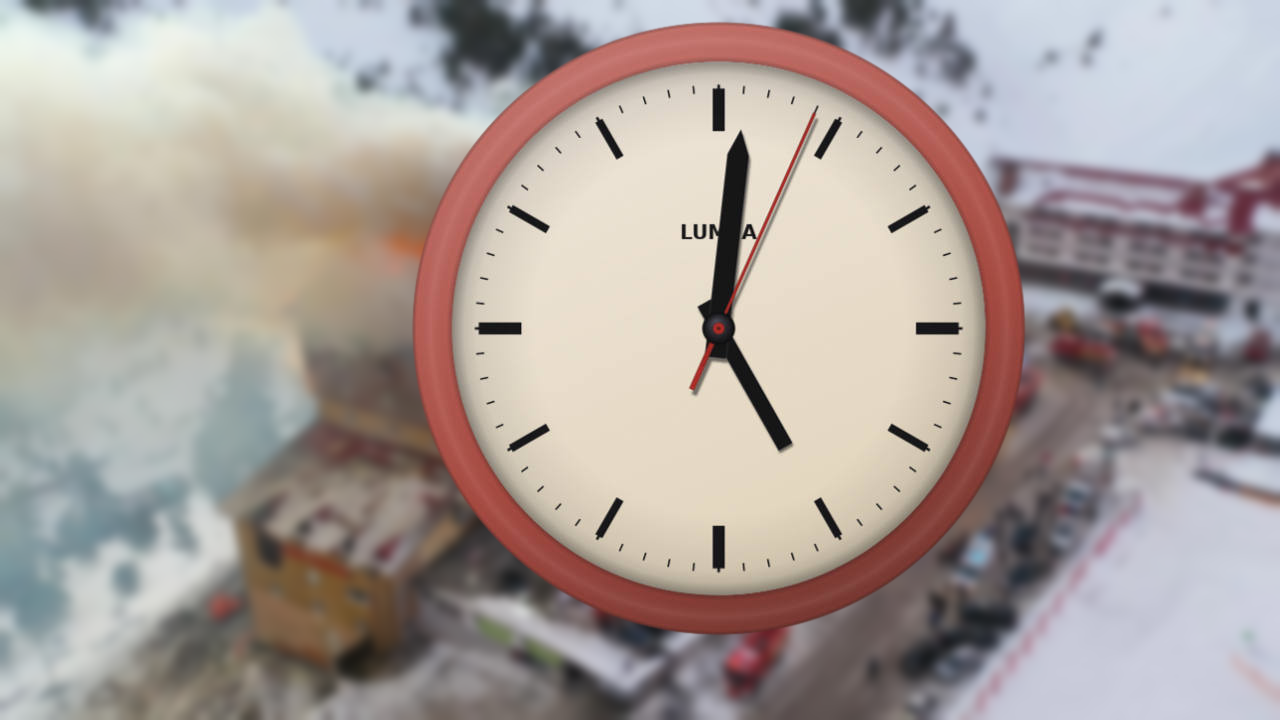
h=5 m=1 s=4
